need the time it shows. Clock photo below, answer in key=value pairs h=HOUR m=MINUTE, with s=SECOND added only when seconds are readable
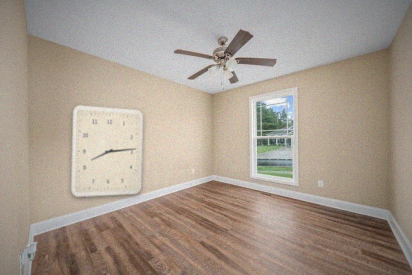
h=8 m=14
